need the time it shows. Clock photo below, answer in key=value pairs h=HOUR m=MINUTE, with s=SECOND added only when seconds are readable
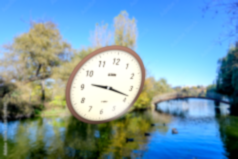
h=9 m=18
